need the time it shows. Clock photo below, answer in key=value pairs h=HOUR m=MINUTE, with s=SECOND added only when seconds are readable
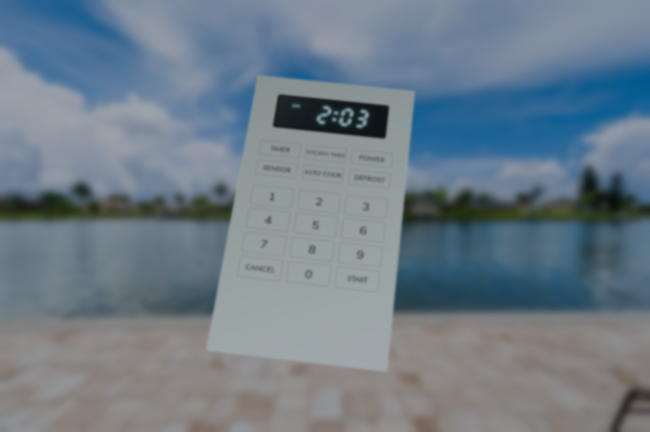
h=2 m=3
